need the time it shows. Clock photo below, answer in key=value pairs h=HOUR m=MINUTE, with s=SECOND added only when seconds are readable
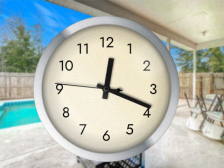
h=12 m=18 s=46
